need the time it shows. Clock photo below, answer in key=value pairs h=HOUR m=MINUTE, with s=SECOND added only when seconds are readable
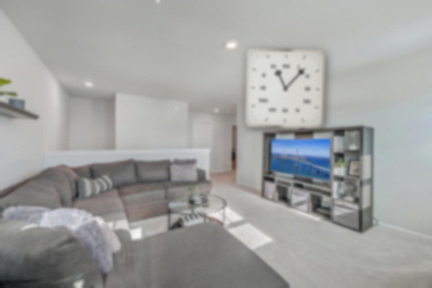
h=11 m=7
